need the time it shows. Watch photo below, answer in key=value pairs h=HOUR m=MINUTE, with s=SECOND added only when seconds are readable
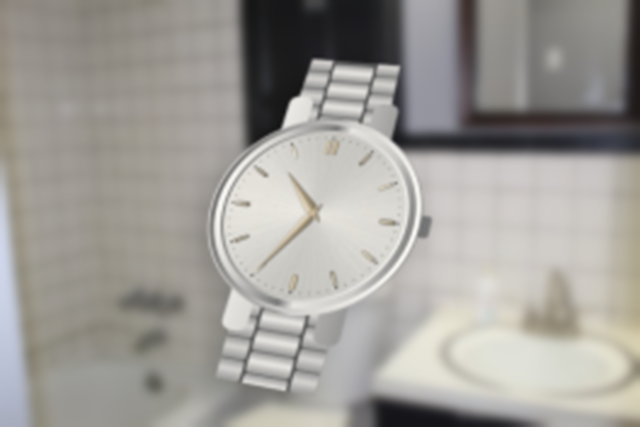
h=10 m=35
